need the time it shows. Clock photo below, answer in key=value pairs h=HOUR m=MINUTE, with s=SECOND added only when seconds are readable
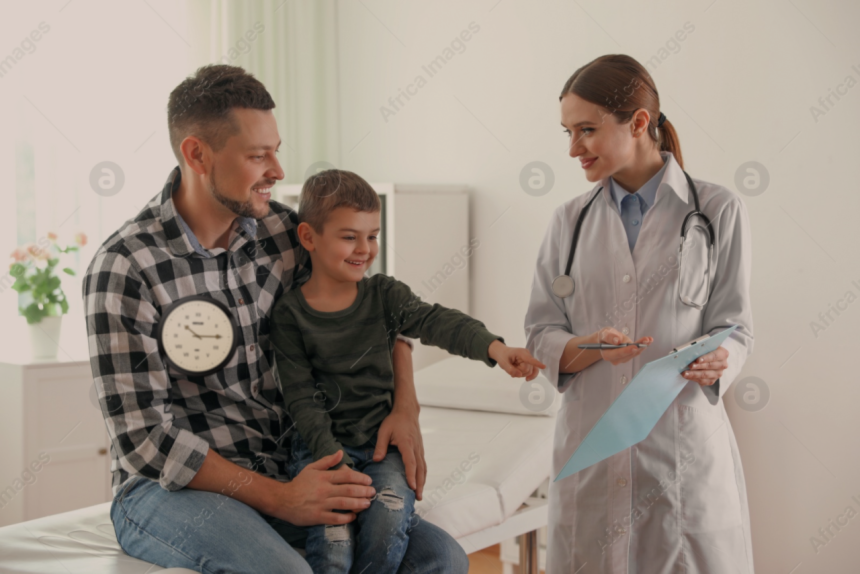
h=10 m=15
